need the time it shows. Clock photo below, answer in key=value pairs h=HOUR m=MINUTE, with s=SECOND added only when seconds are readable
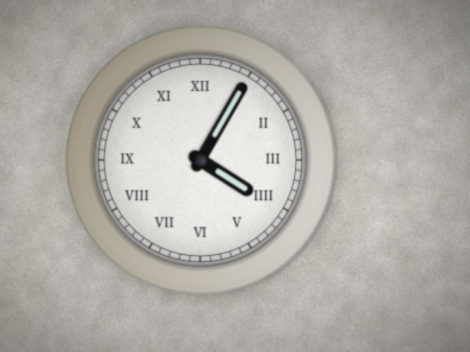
h=4 m=5
